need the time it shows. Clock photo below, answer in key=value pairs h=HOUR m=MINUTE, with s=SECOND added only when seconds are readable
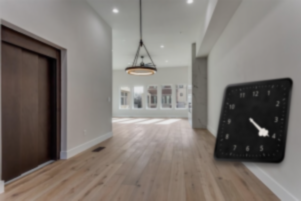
h=4 m=21
